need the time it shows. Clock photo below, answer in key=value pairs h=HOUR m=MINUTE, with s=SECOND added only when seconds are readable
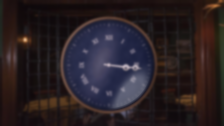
h=3 m=16
